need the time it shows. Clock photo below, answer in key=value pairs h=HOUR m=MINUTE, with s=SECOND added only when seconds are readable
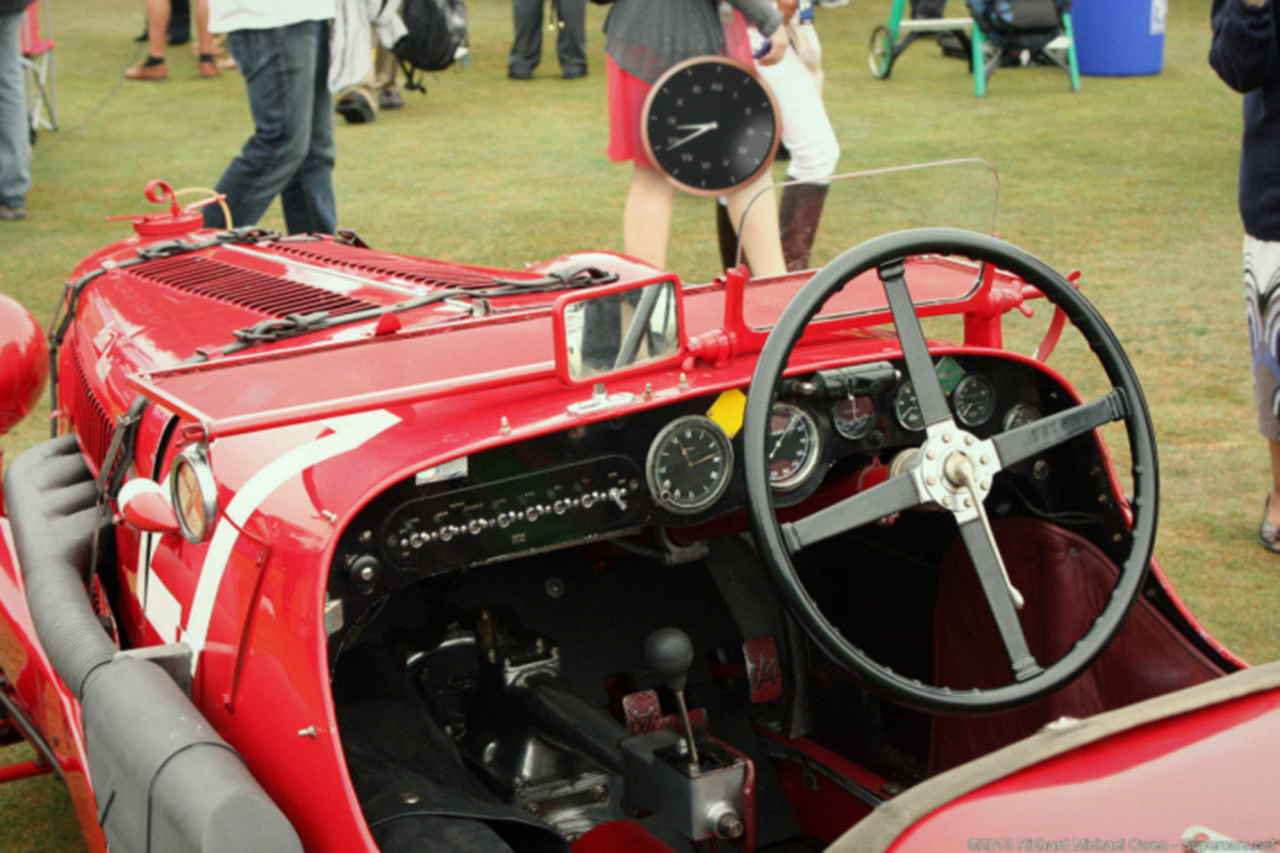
h=8 m=39
